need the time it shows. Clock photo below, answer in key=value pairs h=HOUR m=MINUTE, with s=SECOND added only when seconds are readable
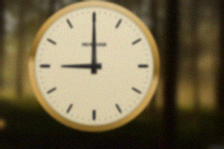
h=9 m=0
